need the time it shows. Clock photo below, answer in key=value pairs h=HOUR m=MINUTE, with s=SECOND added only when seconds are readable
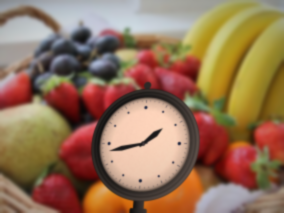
h=1 m=43
